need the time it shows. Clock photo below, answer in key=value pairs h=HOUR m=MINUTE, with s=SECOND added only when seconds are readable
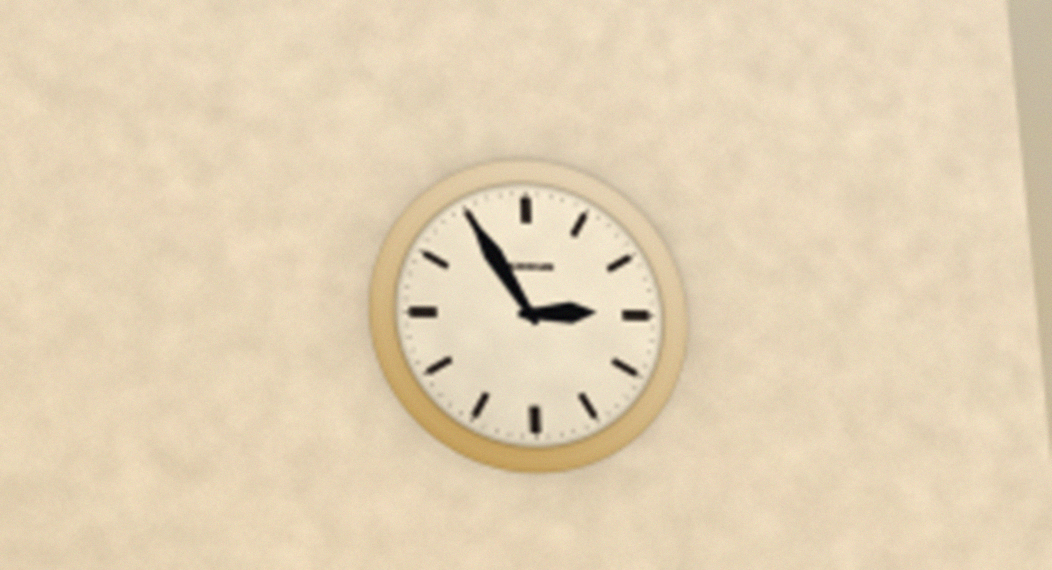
h=2 m=55
